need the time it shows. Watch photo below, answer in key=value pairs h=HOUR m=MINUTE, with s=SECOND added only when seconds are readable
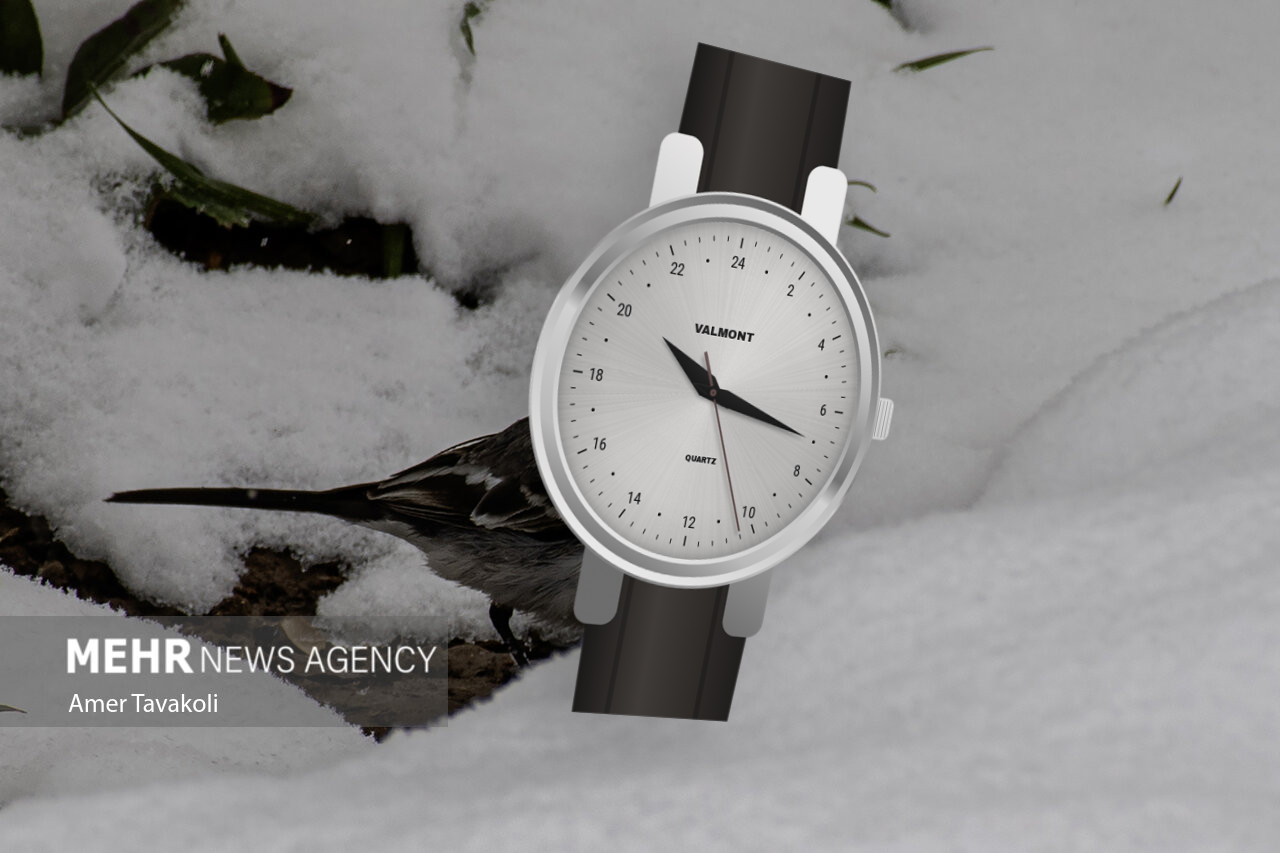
h=20 m=17 s=26
